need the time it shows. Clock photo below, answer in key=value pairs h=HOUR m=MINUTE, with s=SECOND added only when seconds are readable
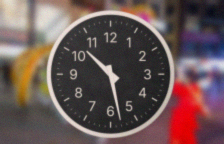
h=10 m=28
